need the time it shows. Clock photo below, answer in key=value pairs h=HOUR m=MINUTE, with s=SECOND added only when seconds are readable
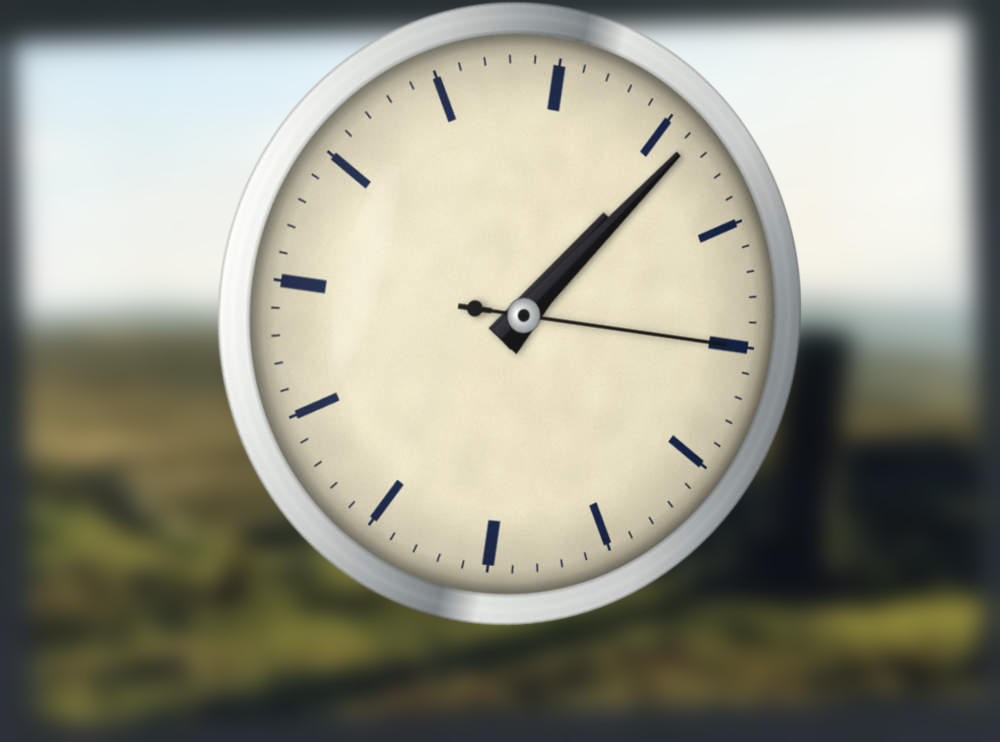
h=1 m=6 s=15
